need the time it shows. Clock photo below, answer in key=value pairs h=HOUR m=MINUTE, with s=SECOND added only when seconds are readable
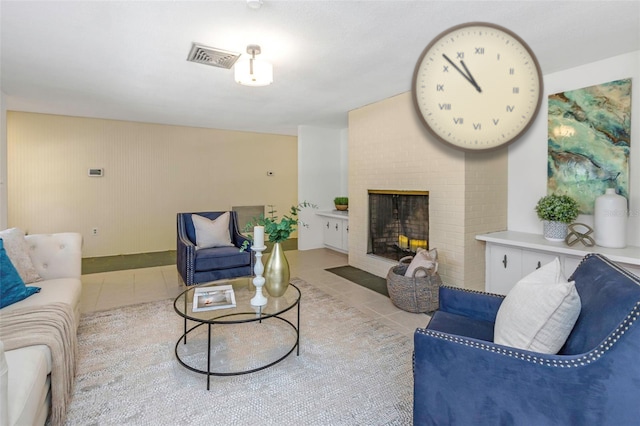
h=10 m=52
